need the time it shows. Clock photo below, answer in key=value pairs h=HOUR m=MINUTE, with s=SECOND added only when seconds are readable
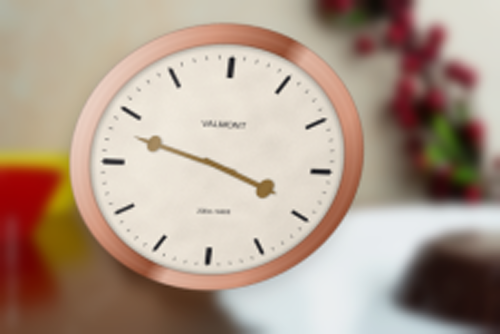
h=3 m=48
